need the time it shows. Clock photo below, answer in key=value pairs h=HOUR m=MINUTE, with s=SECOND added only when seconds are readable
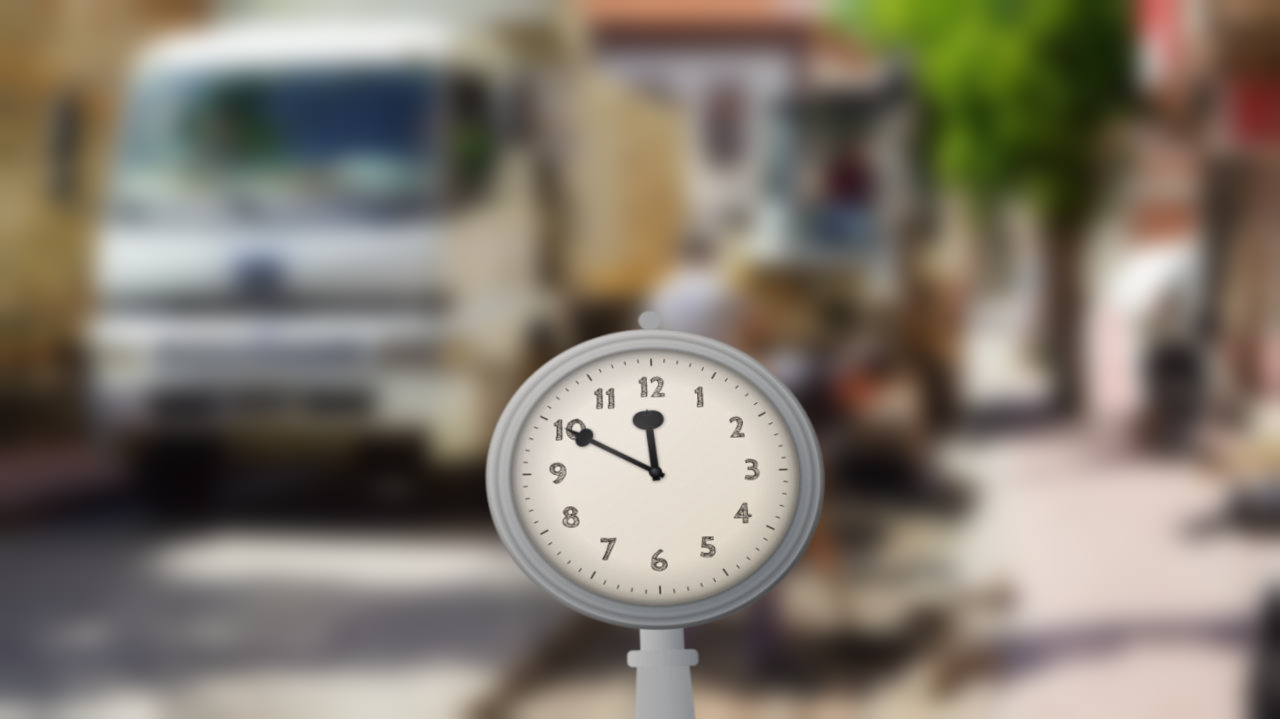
h=11 m=50
